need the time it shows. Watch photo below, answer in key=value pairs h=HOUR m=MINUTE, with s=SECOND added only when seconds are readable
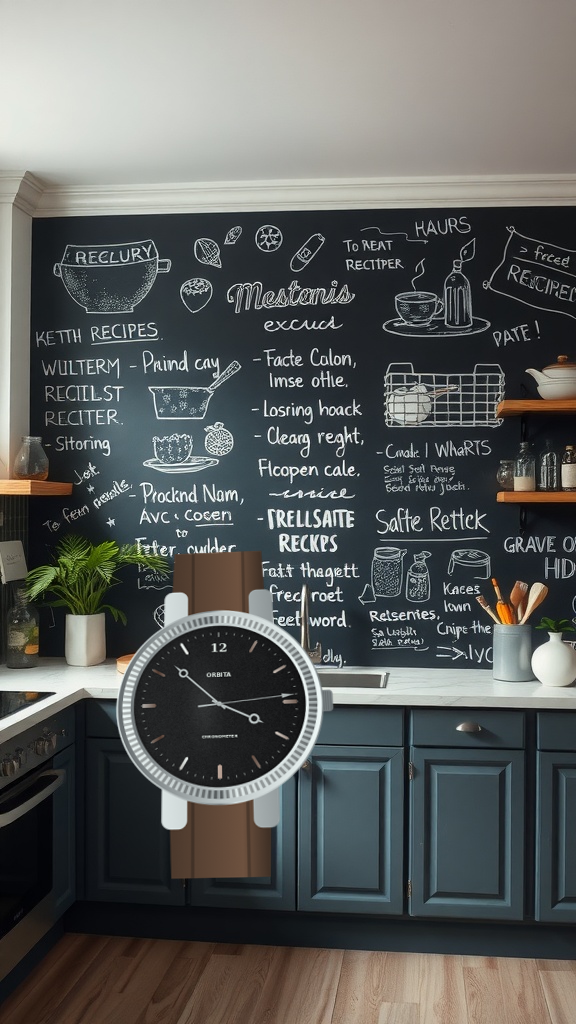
h=3 m=52 s=14
